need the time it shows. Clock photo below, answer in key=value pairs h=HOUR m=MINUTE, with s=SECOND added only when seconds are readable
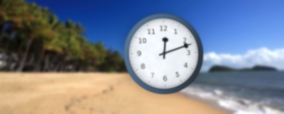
h=12 m=12
